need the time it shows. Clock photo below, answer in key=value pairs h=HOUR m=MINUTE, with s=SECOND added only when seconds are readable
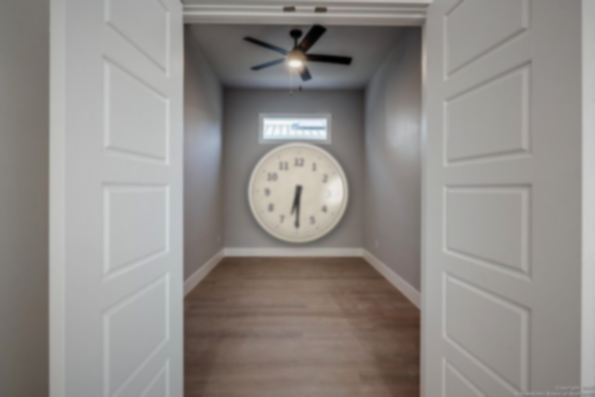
h=6 m=30
